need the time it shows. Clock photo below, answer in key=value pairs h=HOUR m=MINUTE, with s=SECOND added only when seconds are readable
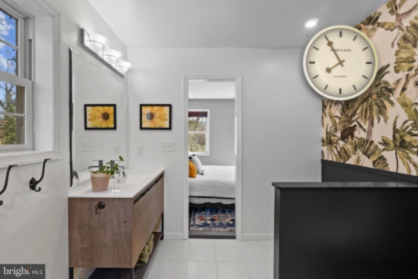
h=7 m=55
